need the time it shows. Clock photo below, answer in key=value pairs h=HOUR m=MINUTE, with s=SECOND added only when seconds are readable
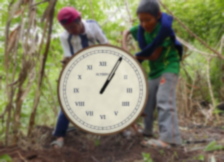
h=1 m=5
